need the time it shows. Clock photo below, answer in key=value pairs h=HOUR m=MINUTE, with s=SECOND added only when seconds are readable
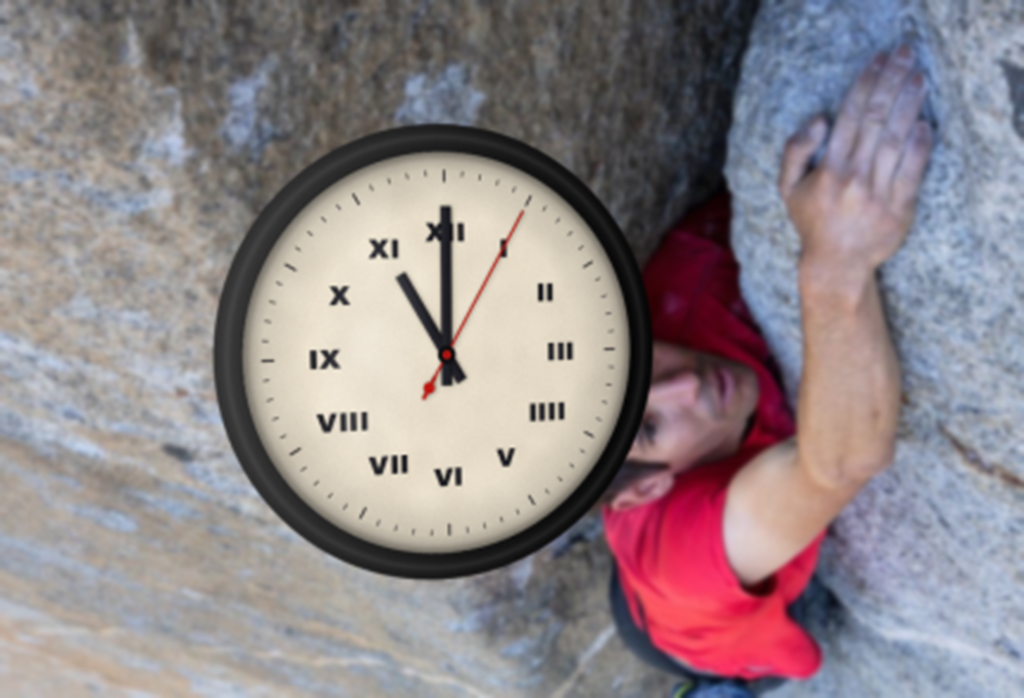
h=11 m=0 s=5
